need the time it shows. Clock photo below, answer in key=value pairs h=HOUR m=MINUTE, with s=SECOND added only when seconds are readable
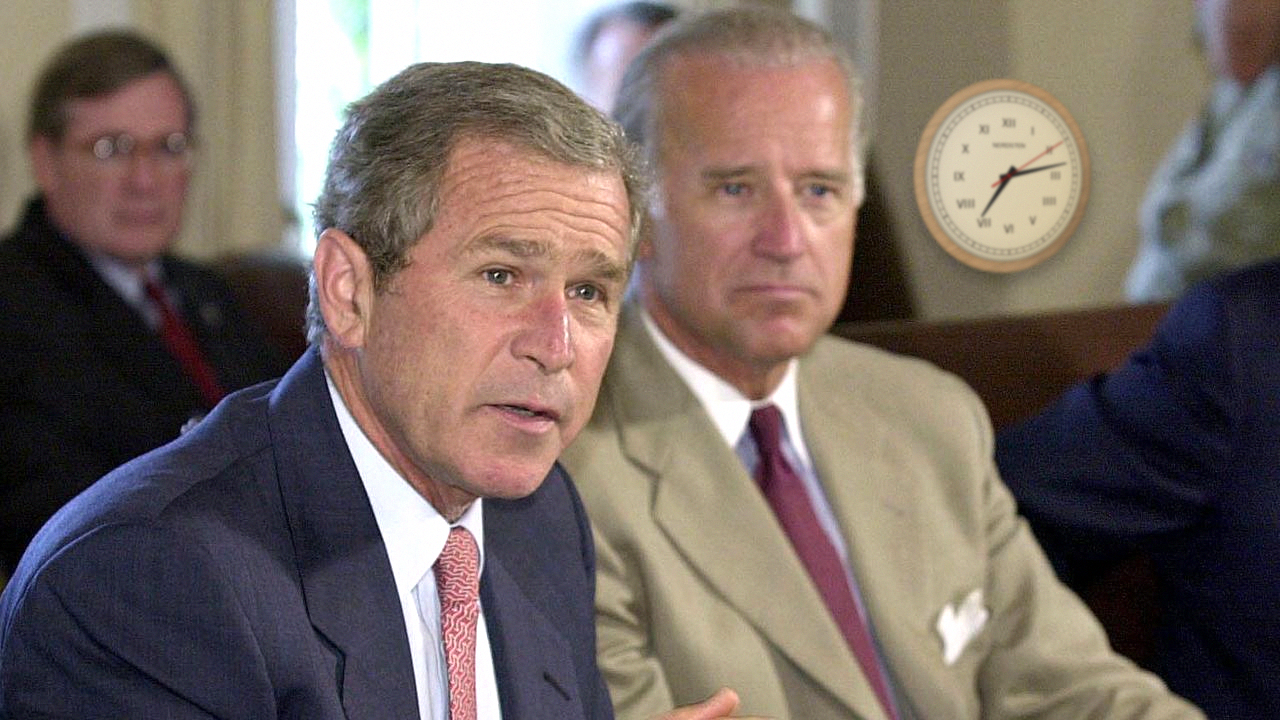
h=7 m=13 s=10
